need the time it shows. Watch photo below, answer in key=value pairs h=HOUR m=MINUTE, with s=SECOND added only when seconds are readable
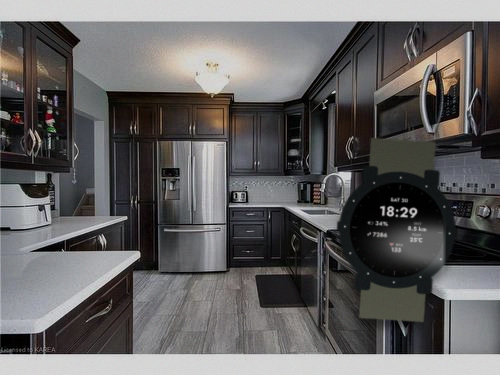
h=18 m=29
